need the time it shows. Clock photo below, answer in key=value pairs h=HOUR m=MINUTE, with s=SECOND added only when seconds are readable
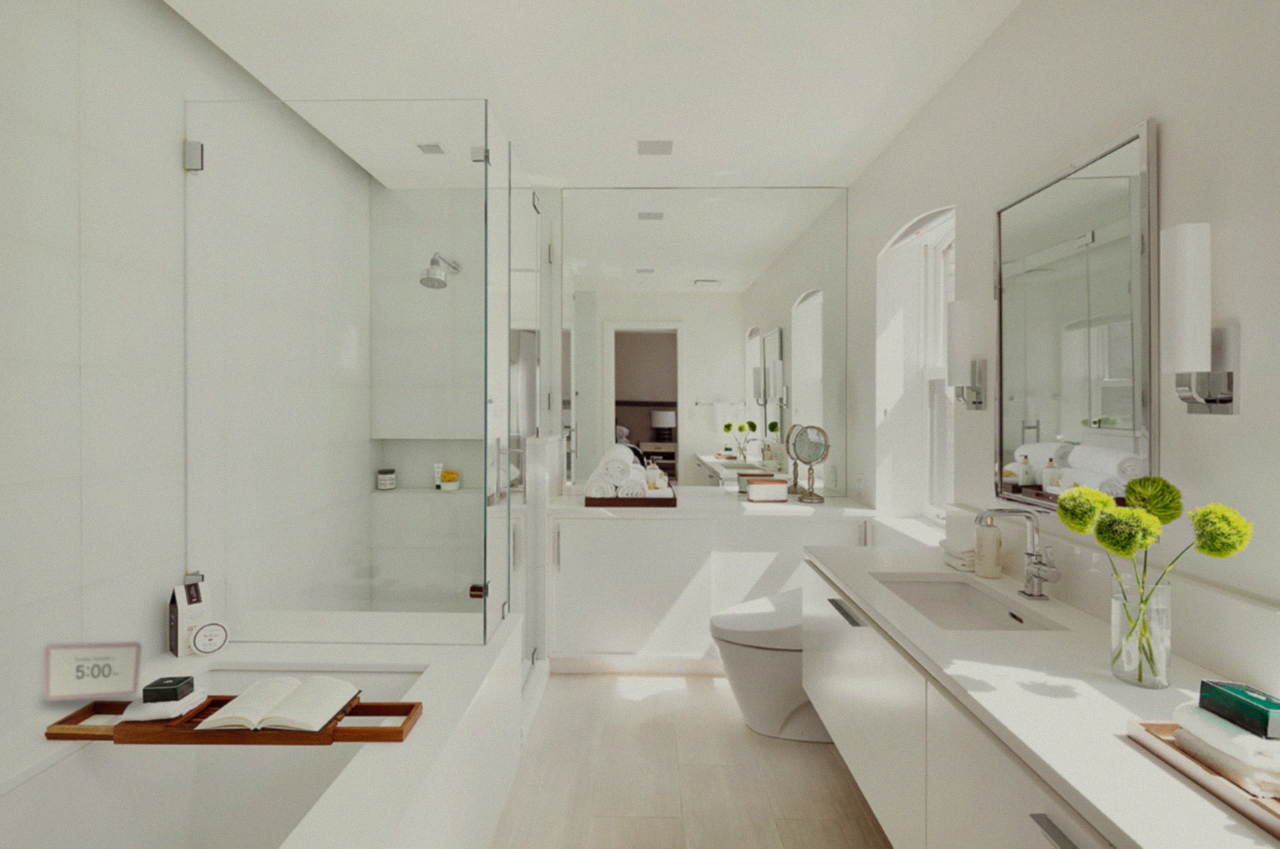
h=5 m=0
